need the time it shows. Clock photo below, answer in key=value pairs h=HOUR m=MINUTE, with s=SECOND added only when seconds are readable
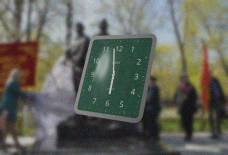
h=5 m=58
